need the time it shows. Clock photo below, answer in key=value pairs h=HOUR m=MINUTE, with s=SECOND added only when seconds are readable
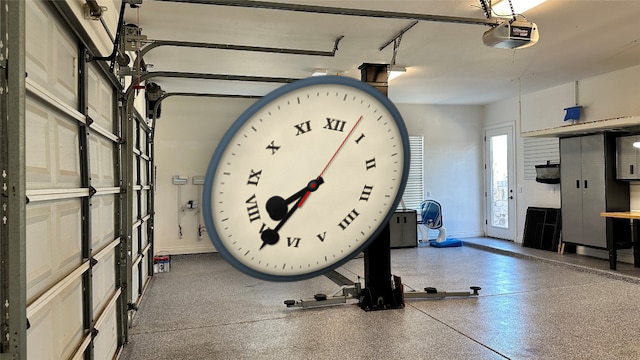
h=7 m=34 s=3
